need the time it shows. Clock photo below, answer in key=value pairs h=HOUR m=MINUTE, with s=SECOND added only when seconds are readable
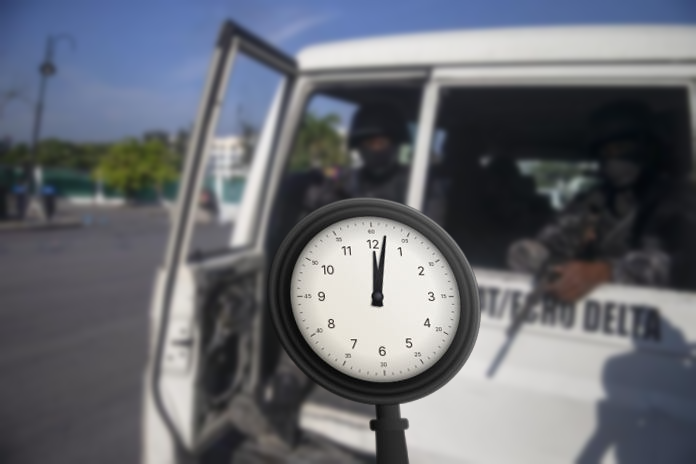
h=12 m=2
